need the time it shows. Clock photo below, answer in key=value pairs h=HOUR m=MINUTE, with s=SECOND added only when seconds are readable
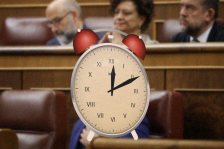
h=12 m=11
